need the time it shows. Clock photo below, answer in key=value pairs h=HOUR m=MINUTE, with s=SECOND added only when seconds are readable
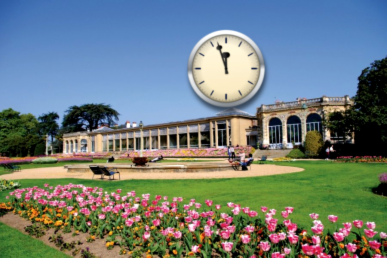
h=11 m=57
